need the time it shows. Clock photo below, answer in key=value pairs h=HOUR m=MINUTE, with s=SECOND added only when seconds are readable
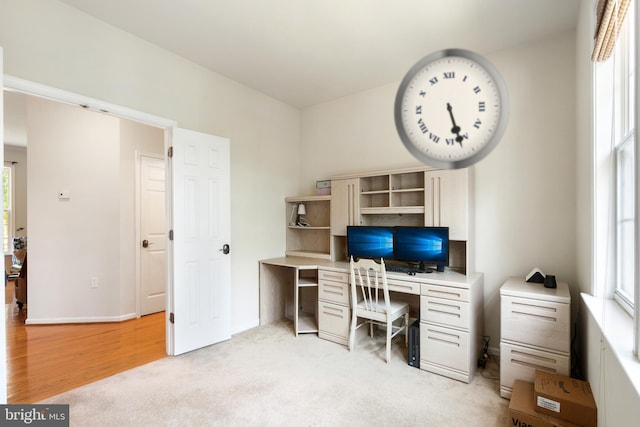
h=5 m=27
